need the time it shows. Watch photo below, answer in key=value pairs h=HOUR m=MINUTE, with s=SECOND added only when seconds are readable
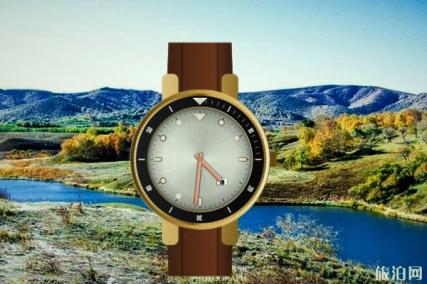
h=4 m=31
